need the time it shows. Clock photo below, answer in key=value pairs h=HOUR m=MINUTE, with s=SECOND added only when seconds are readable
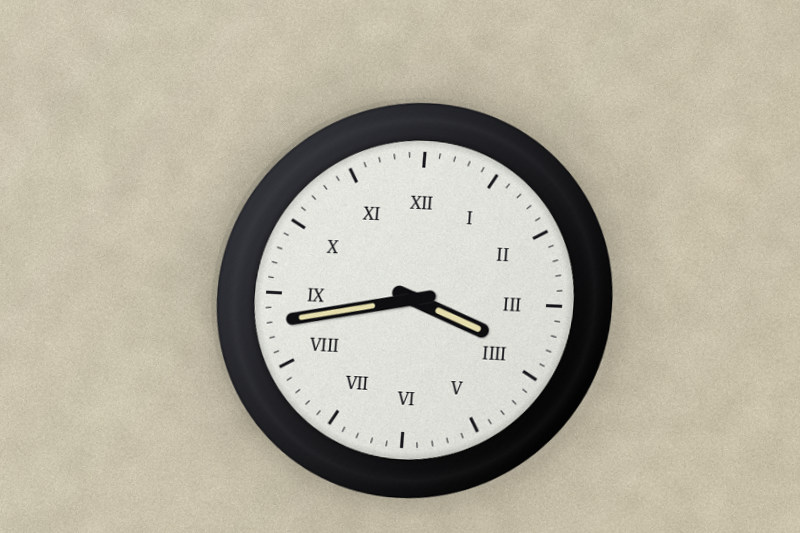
h=3 m=43
